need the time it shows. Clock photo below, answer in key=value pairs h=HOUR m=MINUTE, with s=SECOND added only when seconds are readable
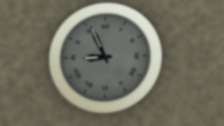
h=8 m=56
